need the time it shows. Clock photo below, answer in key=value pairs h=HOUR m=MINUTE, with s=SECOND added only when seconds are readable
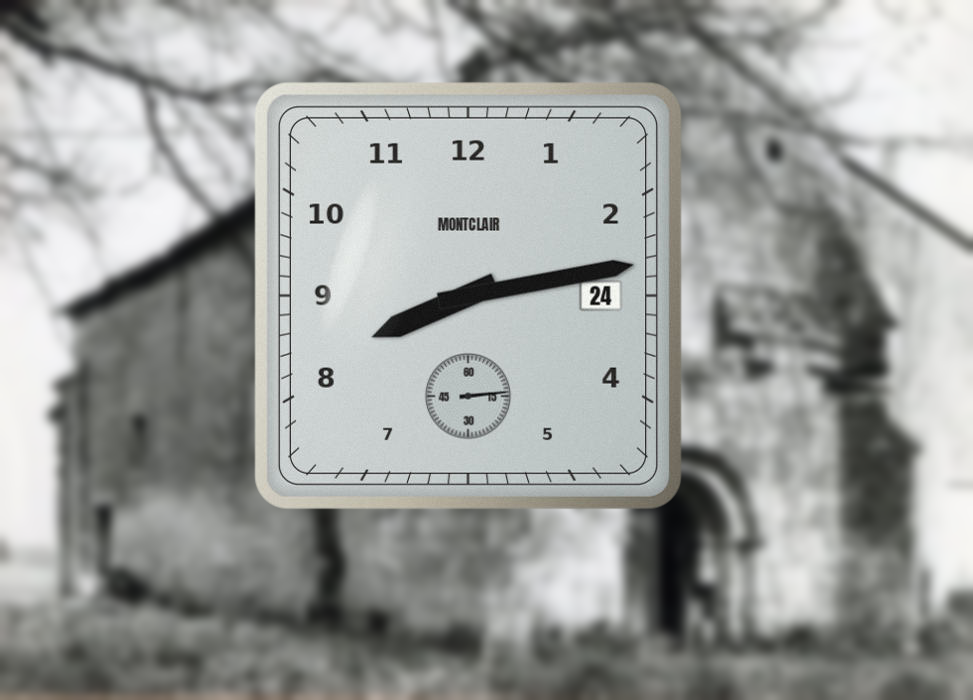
h=8 m=13 s=14
